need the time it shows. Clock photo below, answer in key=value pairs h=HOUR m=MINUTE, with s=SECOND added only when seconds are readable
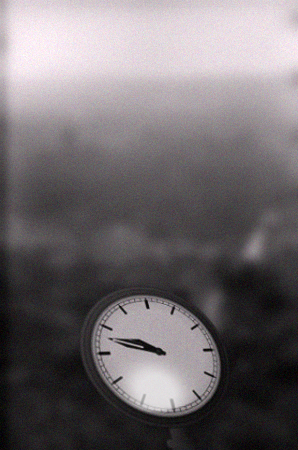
h=9 m=48
